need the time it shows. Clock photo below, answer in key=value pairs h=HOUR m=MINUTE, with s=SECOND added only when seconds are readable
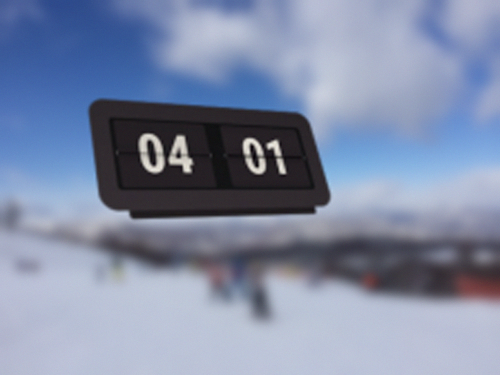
h=4 m=1
